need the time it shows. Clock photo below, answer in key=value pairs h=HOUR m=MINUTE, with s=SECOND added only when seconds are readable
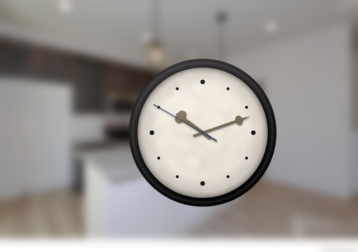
h=10 m=11 s=50
